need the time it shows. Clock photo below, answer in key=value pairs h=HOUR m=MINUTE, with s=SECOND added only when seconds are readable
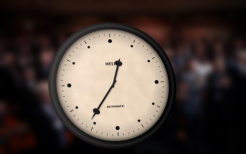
h=12 m=36
